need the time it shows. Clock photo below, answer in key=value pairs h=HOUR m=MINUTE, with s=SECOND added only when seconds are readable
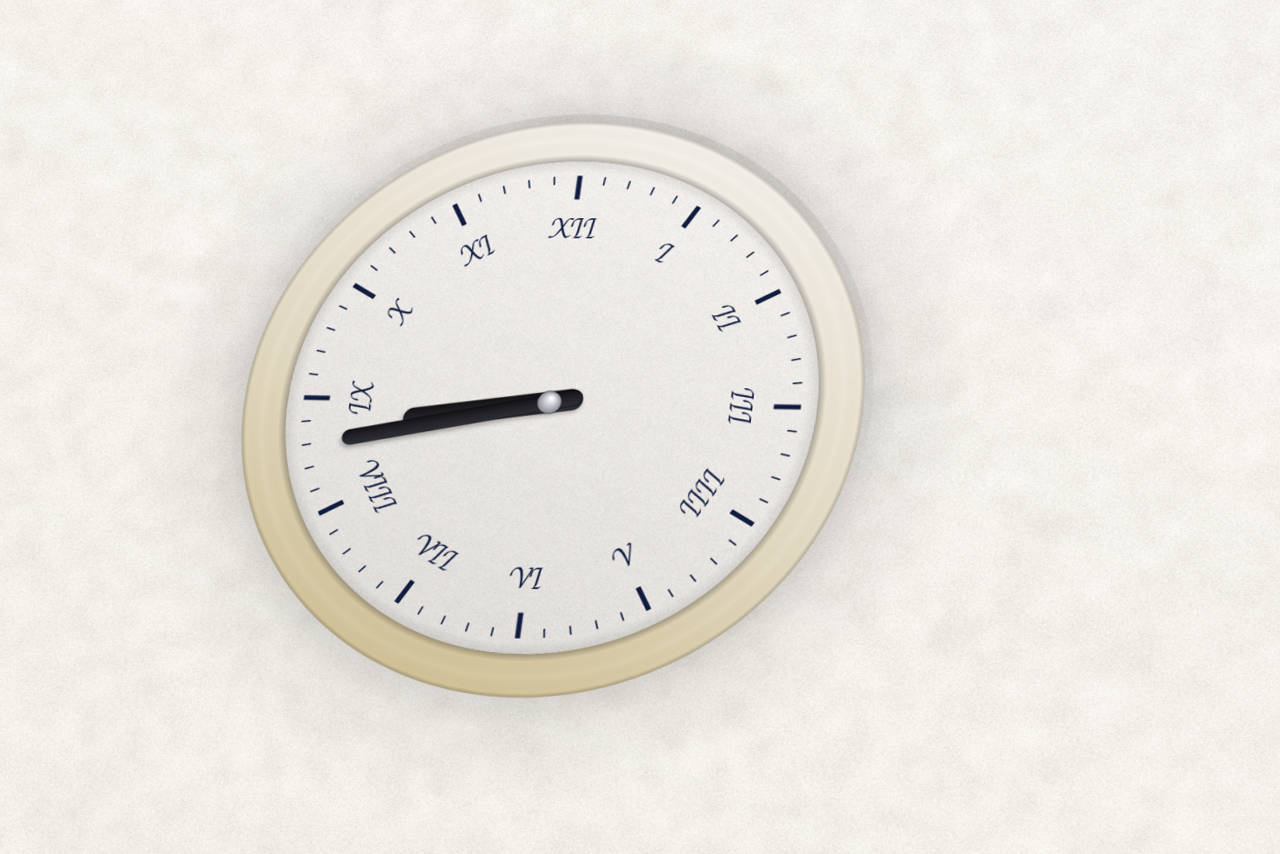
h=8 m=43
